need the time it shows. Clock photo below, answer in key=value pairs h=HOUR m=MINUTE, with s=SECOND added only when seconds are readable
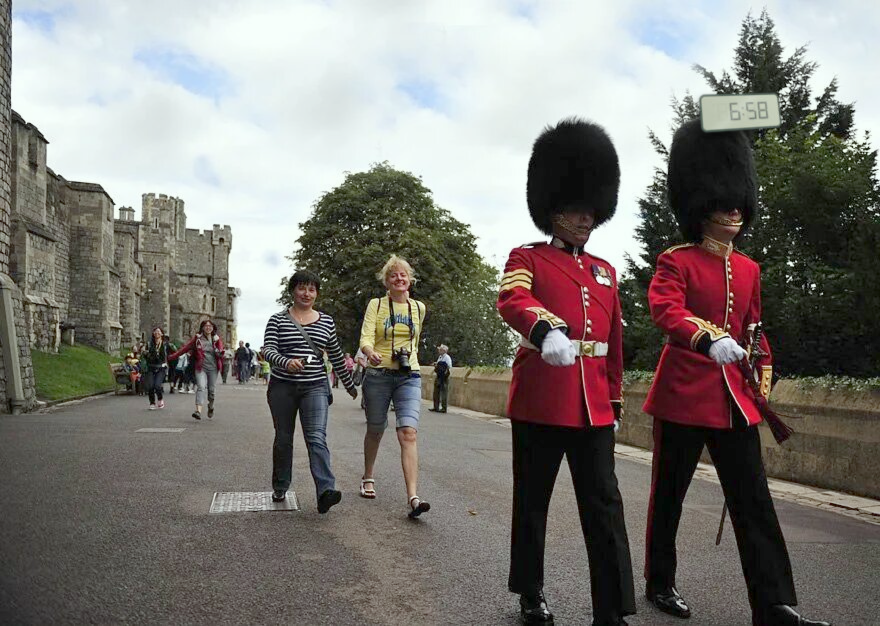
h=6 m=58
